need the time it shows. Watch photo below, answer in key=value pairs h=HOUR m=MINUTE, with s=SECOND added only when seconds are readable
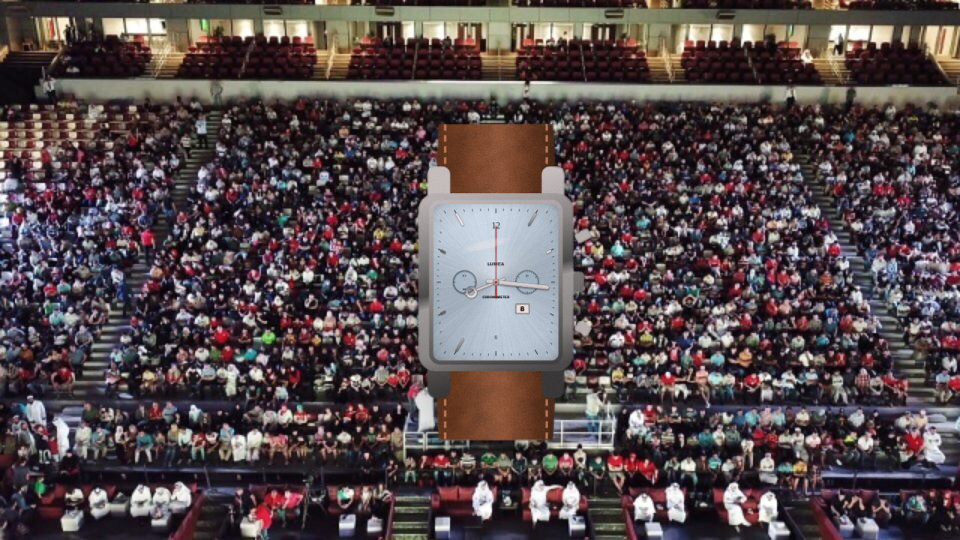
h=8 m=16
